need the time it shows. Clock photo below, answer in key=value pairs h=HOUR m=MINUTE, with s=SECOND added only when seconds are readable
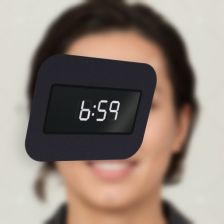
h=6 m=59
